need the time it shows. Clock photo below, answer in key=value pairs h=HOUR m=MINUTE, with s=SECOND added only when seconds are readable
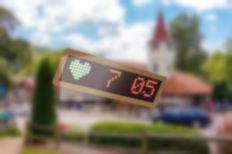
h=7 m=5
